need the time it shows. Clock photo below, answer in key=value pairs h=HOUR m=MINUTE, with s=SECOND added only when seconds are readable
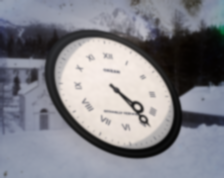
h=4 m=24
